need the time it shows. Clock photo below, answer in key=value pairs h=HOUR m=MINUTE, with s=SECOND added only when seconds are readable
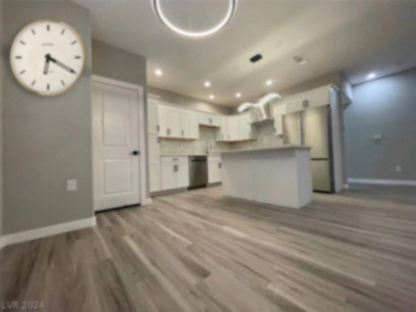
h=6 m=20
